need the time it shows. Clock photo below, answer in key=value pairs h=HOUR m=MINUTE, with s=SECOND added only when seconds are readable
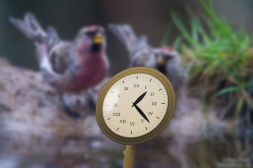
h=1 m=23
